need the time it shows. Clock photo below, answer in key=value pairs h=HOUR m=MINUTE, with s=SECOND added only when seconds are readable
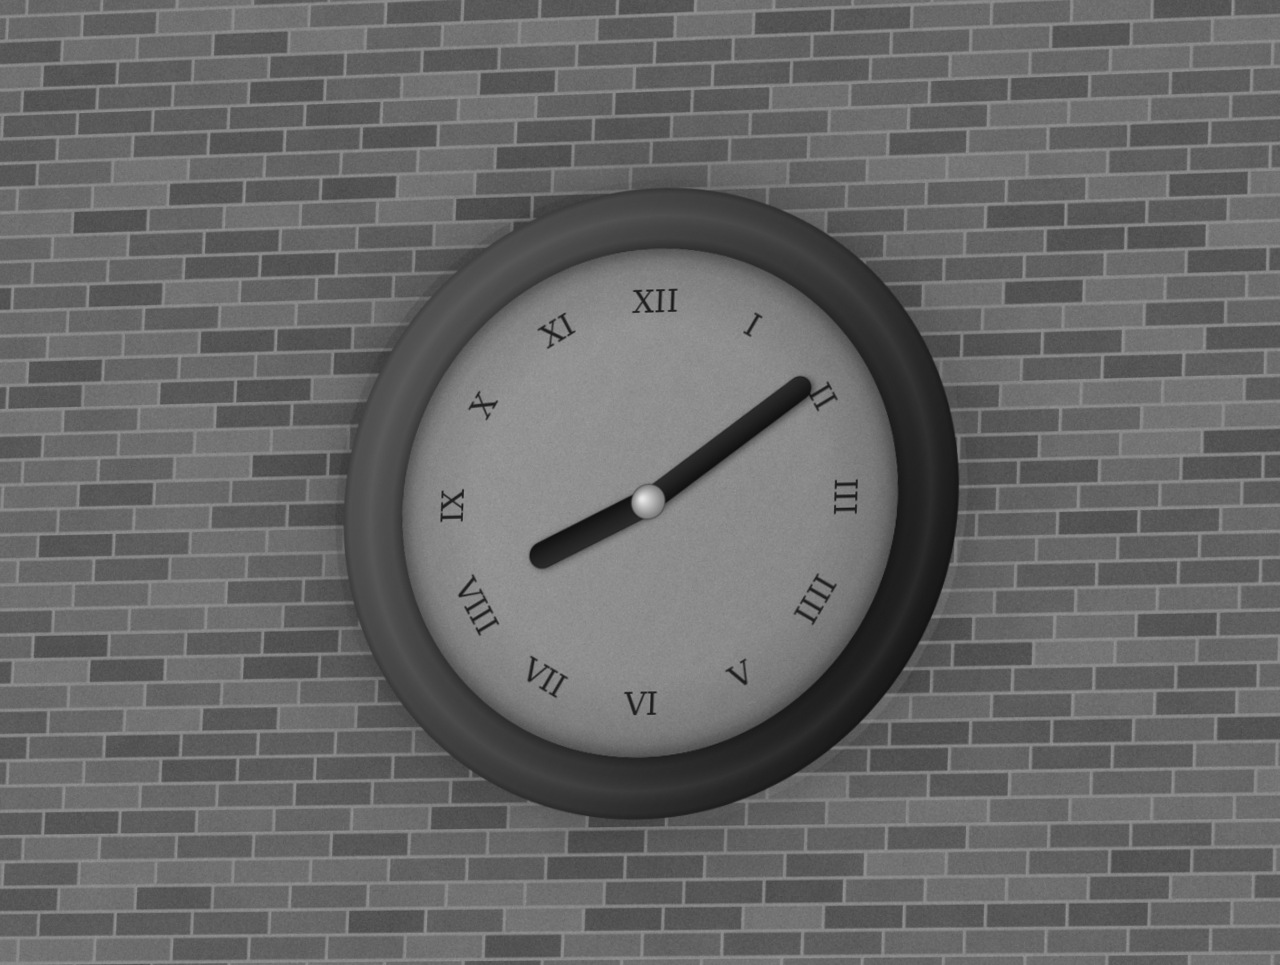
h=8 m=9
